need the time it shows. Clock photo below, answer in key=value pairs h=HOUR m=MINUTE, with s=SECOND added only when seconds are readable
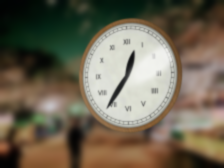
h=12 m=36
